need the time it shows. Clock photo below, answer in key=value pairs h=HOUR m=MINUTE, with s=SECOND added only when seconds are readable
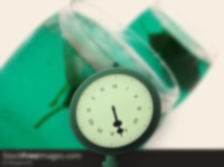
h=5 m=27
